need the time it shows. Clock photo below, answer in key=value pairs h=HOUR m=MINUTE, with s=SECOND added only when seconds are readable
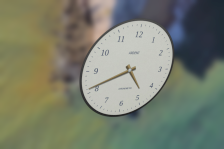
h=4 m=41
